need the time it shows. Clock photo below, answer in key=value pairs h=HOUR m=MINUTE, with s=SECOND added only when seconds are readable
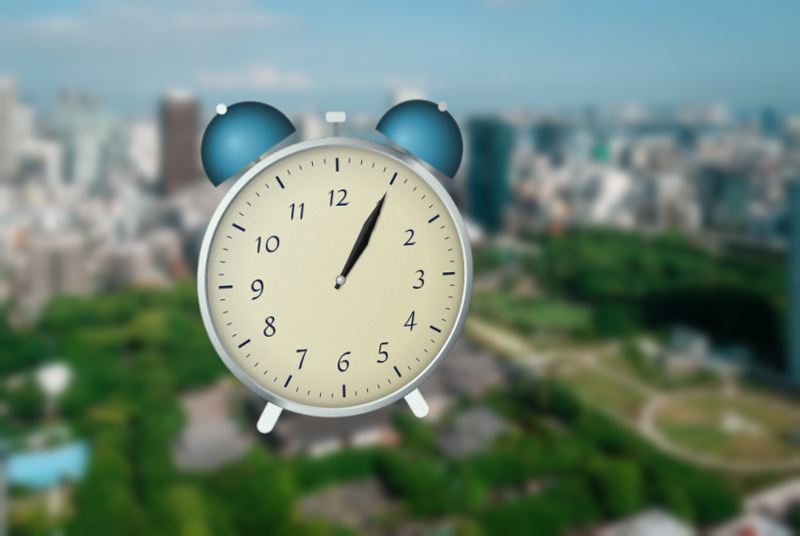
h=1 m=5
